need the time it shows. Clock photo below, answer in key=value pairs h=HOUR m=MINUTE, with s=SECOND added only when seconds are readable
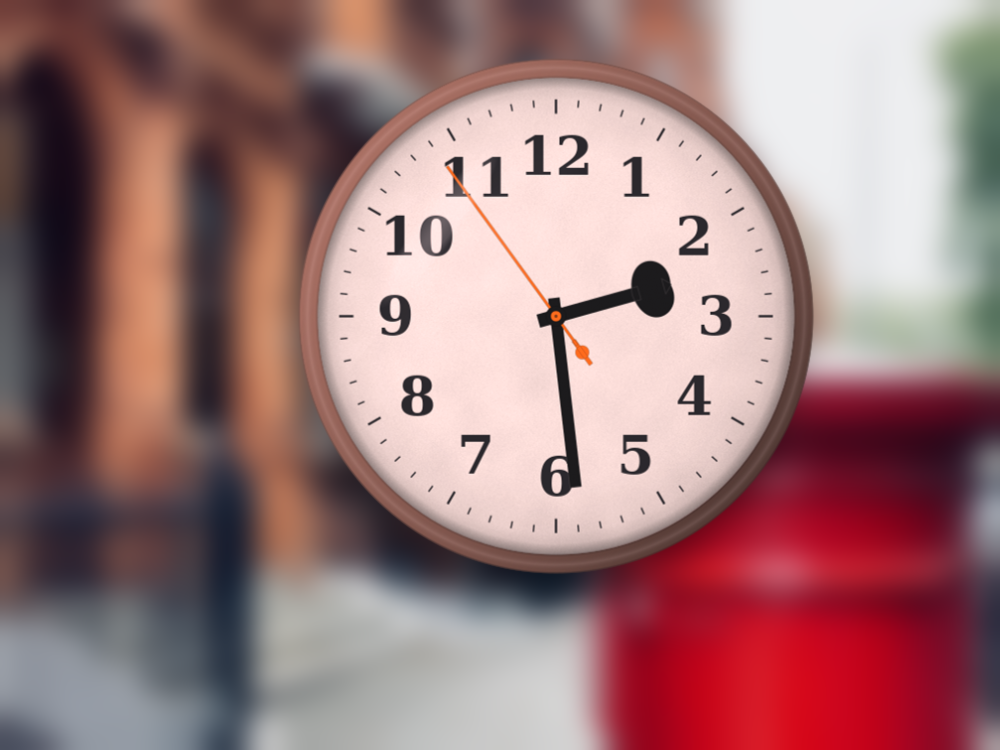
h=2 m=28 s=54
